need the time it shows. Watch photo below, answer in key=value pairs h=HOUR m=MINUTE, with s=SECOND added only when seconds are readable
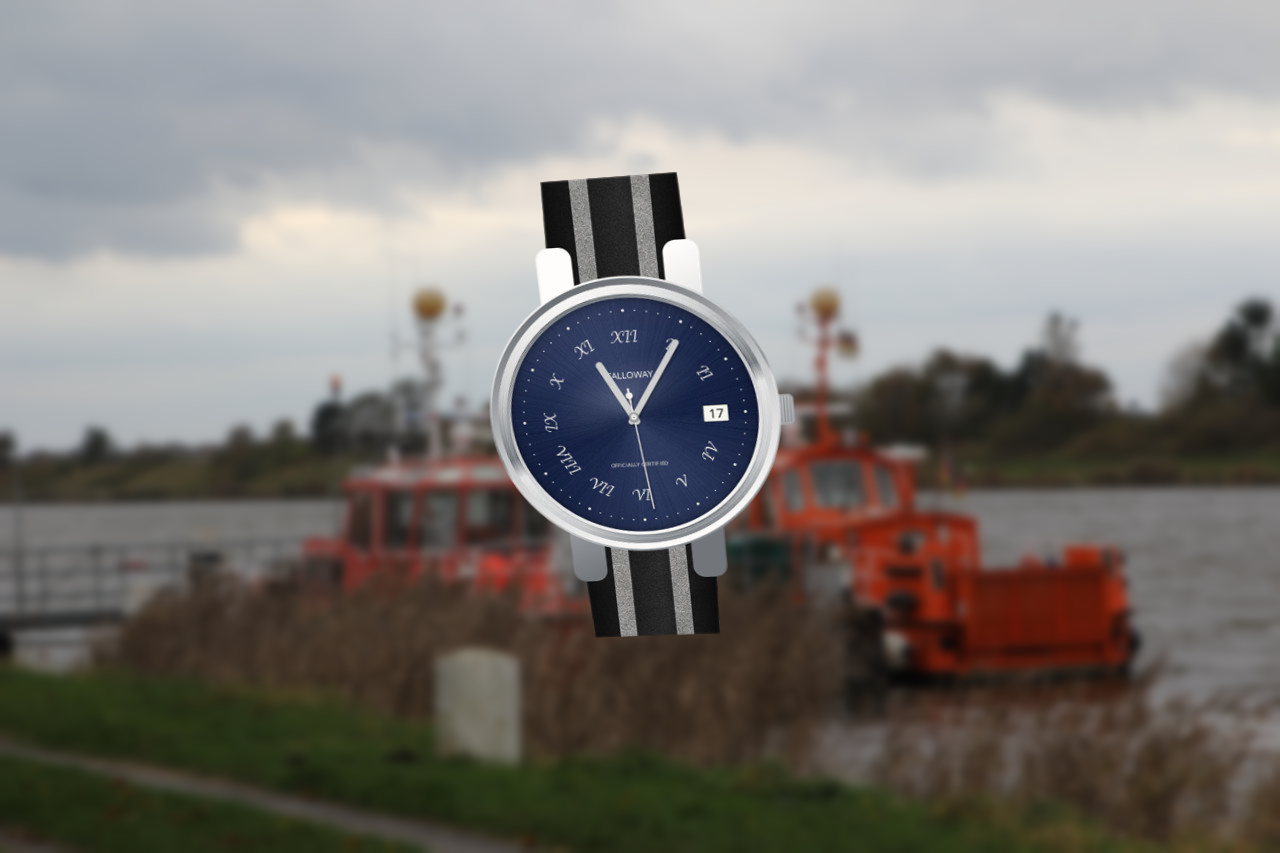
h=11 m=5 s=29
